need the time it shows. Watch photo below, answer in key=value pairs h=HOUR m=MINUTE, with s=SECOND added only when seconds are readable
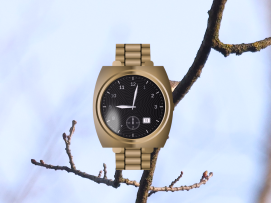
h=9 m=2
